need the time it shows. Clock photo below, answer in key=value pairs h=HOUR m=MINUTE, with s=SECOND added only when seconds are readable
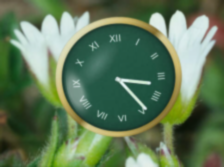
h=3 m=24
